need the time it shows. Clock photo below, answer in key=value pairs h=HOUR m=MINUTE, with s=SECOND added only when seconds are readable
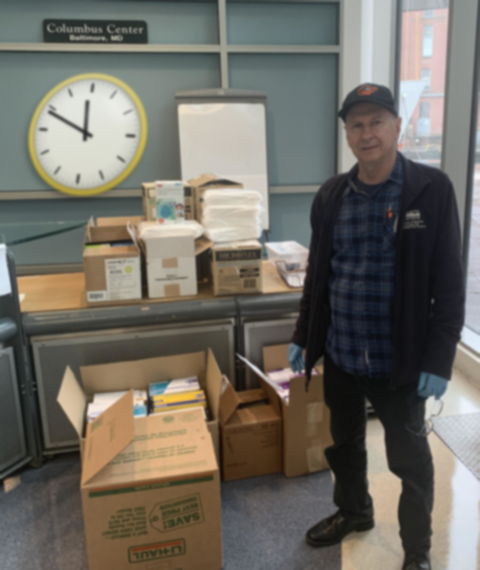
h=11 m=49
